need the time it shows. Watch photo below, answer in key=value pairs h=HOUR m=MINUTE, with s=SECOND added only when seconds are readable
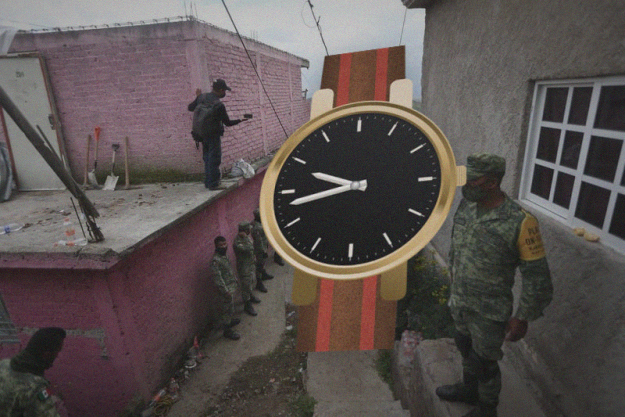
h=9 m=43
